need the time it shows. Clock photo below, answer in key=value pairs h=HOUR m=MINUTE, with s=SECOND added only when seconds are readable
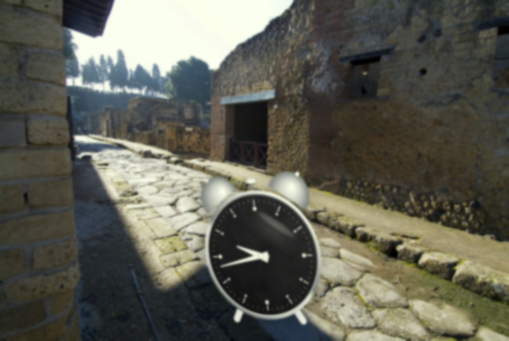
h=9 m=43
